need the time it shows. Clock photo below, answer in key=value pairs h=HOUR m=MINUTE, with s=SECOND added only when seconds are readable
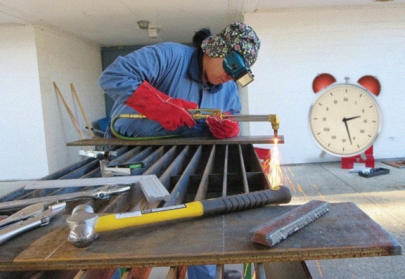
h=2 m=27
